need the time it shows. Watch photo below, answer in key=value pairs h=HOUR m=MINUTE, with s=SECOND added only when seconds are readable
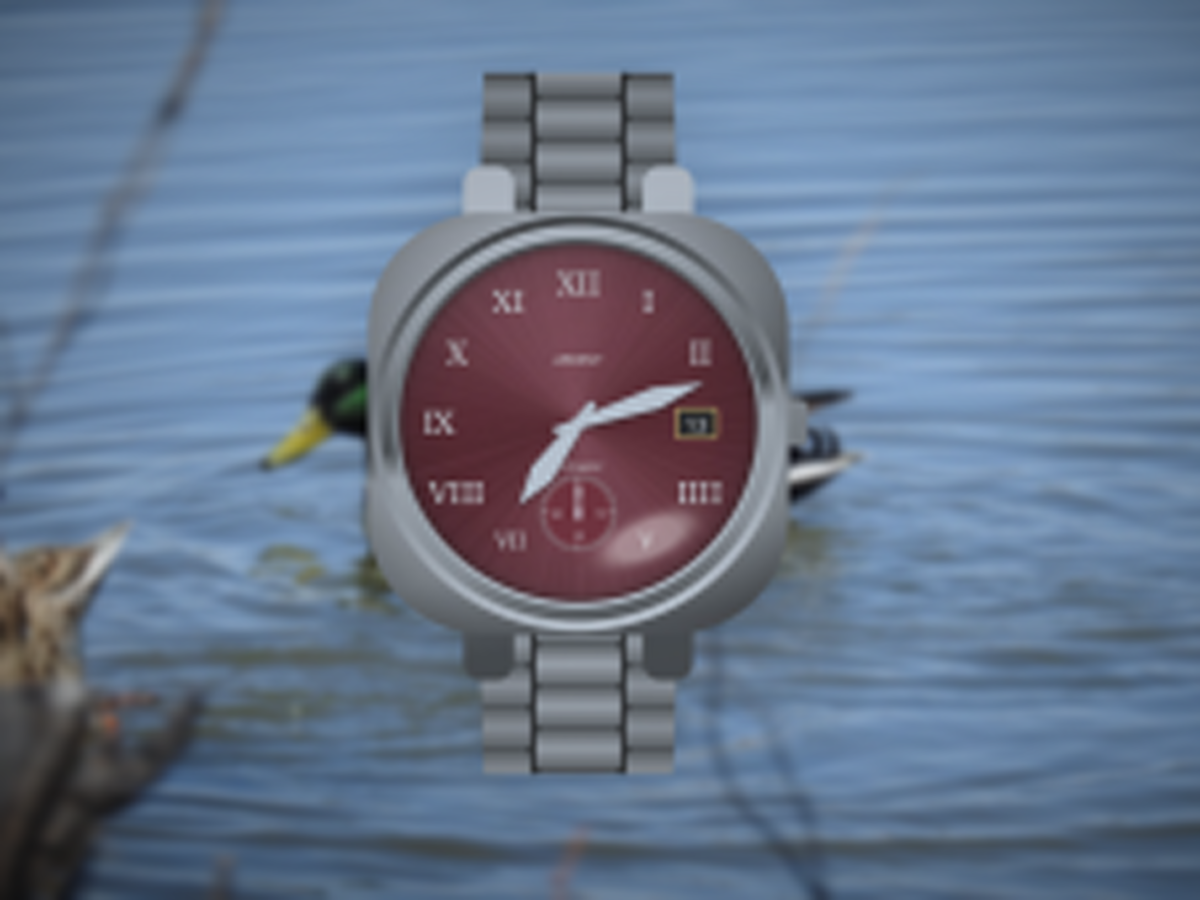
h=7 m=12
